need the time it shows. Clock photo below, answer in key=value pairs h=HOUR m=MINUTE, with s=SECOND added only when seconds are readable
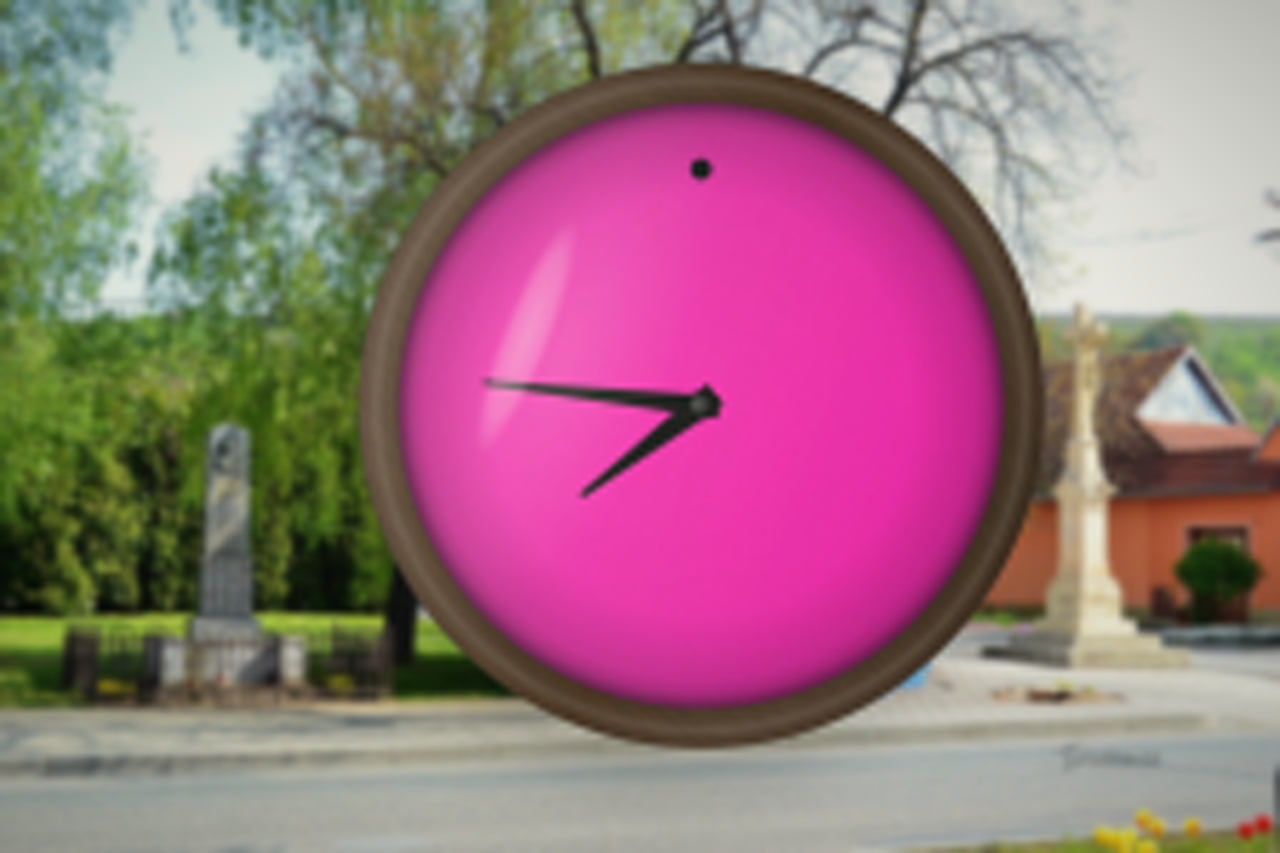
h=7 m=46
